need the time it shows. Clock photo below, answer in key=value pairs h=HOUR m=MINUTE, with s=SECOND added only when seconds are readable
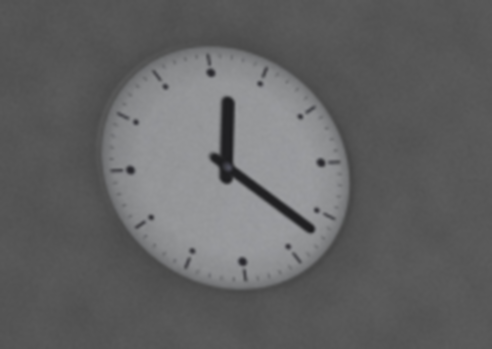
h=12 m=22
